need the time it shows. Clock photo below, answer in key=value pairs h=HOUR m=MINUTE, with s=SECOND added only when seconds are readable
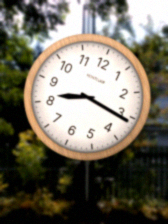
h=8 m=16
